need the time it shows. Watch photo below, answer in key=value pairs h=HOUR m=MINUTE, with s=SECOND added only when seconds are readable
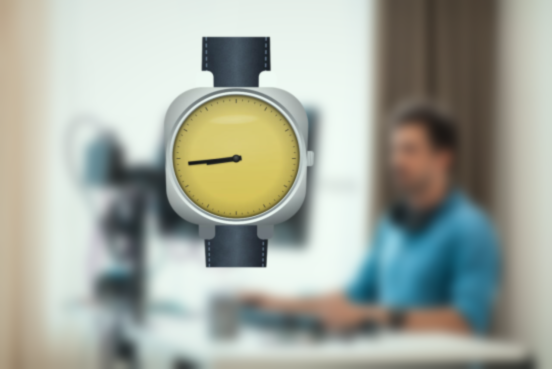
h=8 m=44
